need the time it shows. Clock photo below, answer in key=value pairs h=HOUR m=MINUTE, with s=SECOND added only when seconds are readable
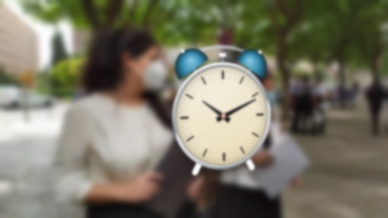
h=10 m=11
